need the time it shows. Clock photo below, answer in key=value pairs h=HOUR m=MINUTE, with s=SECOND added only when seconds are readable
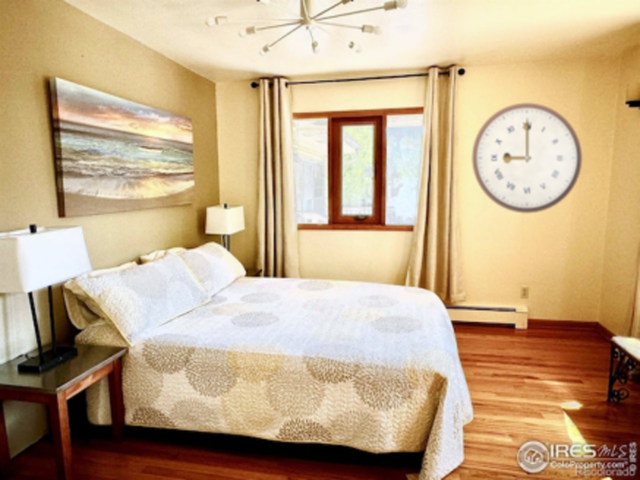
h=9 m=0
